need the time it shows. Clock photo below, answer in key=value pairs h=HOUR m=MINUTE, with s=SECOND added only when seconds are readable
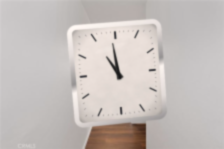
h=10 m=59
